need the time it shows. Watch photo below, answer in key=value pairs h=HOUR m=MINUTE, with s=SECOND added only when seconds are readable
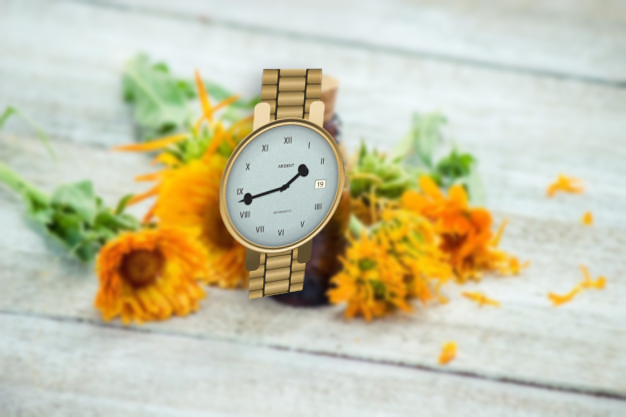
h=1 m=43
